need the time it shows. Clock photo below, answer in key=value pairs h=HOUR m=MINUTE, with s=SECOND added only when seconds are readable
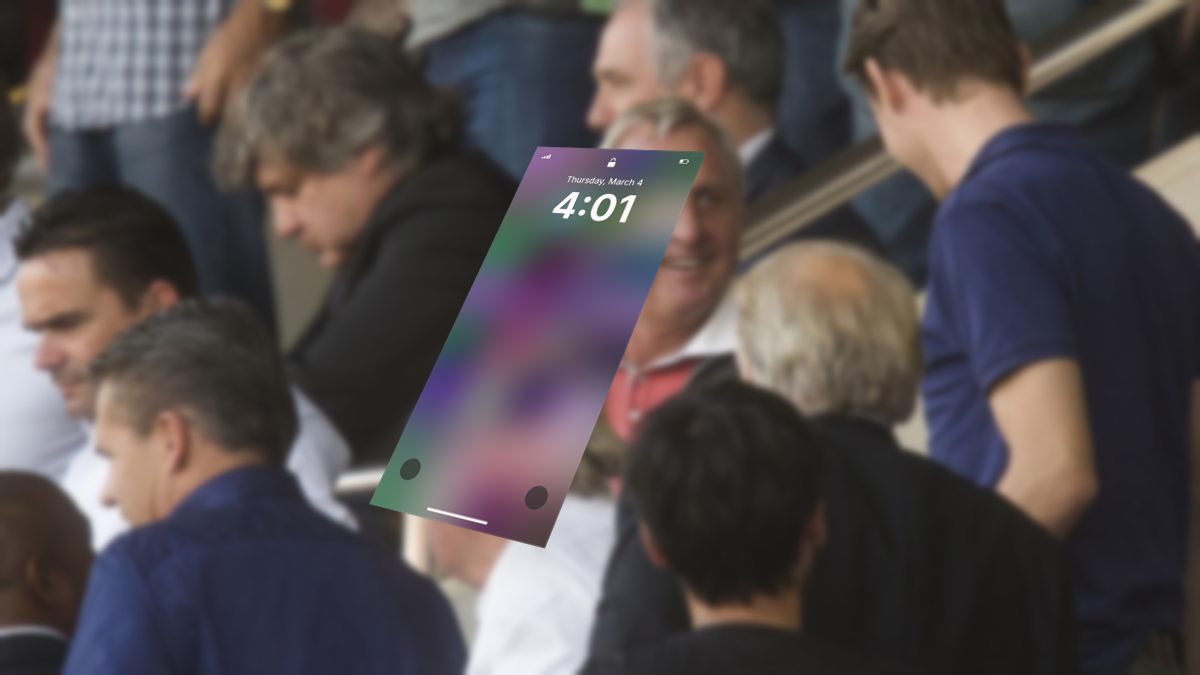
h=4 m=1
